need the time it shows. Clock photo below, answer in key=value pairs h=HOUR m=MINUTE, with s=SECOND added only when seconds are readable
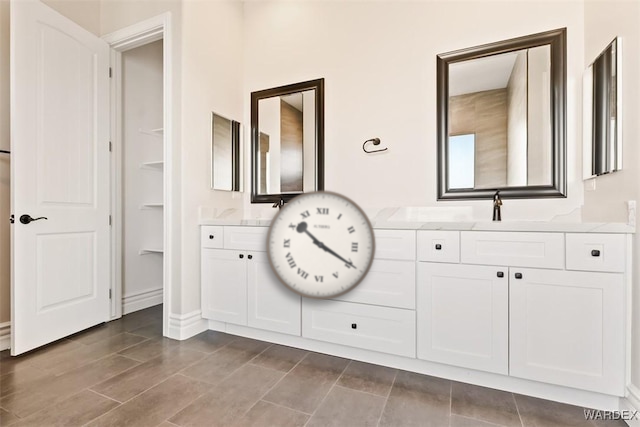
h=10 m=20
